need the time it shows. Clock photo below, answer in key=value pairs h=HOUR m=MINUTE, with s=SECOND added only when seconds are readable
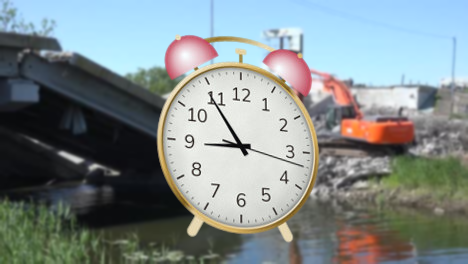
h=8 m=54 s=17
